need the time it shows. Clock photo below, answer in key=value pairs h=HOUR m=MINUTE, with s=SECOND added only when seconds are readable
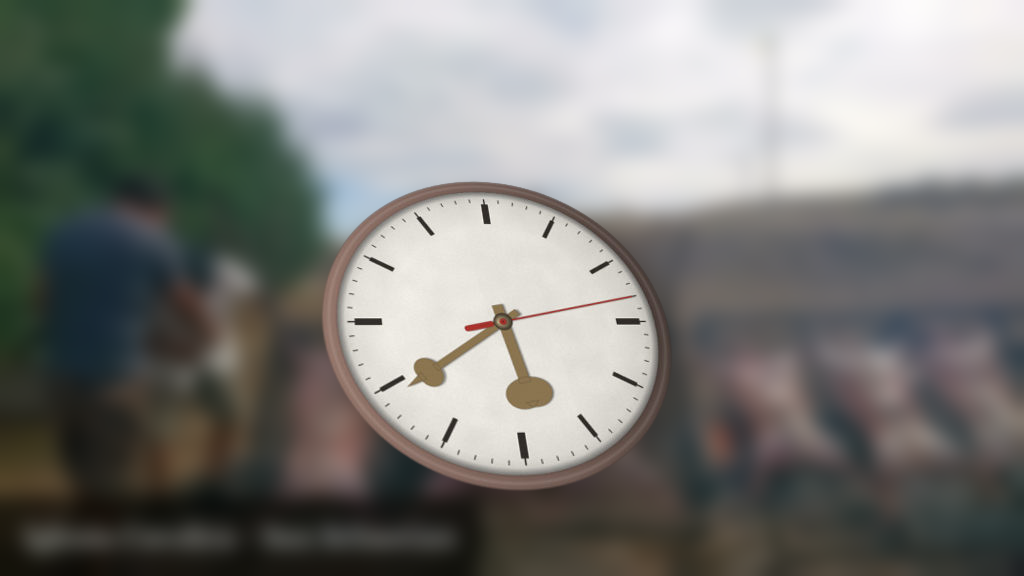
h=5 m=39 s=13
